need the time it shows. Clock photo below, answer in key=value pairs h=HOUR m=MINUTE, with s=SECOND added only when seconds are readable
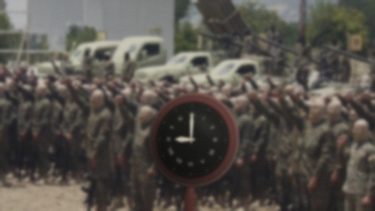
h=9 m=0
